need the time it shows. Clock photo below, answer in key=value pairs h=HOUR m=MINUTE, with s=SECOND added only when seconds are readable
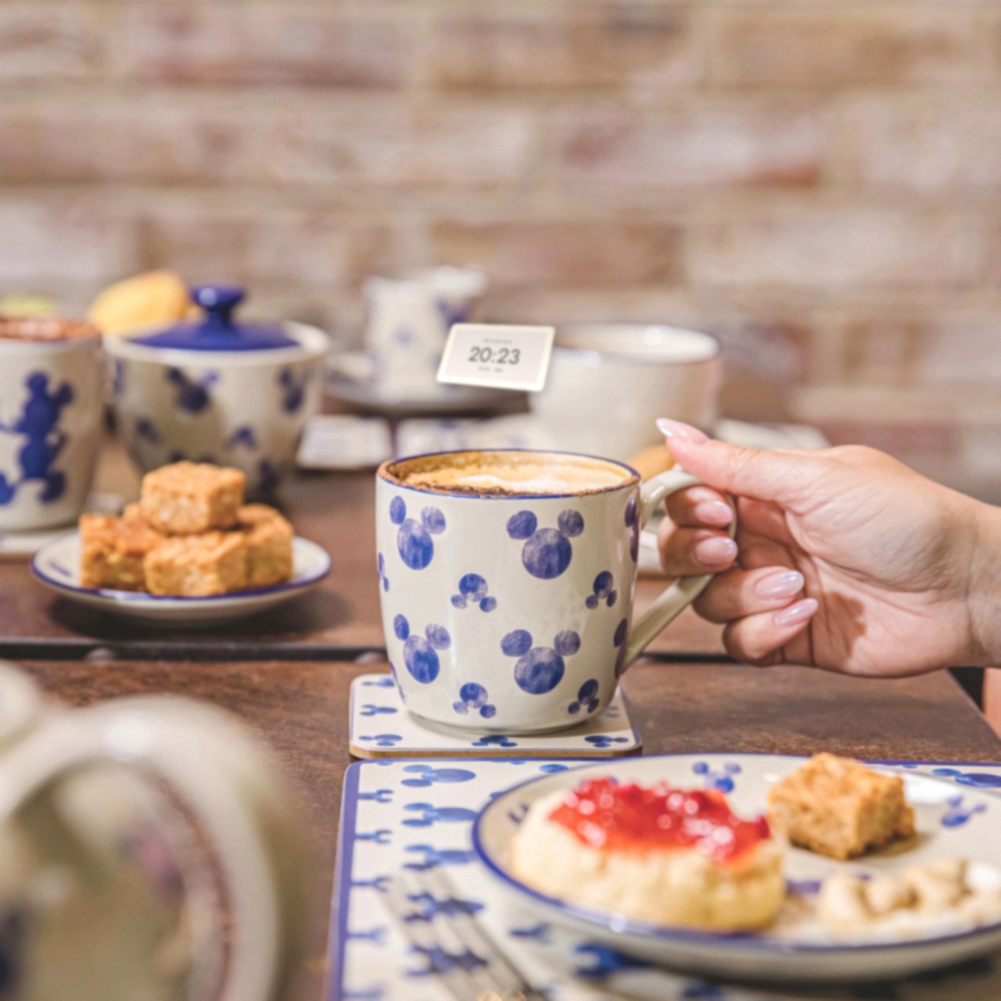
h=20 m=23
